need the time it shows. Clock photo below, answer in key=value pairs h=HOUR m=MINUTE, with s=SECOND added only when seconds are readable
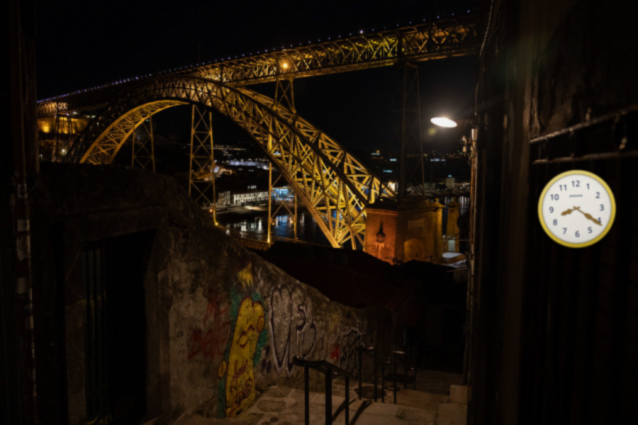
h=8 m=21
